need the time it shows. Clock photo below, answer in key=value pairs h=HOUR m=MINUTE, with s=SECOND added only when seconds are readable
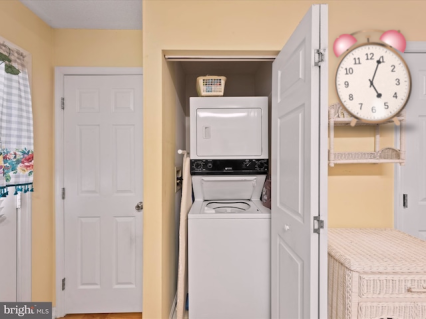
h=5 m=4
